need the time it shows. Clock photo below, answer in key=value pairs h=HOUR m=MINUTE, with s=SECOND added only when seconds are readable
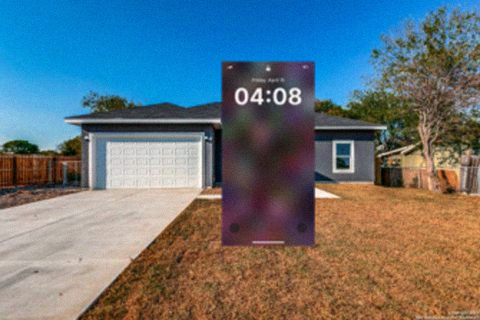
h=4 m=8
